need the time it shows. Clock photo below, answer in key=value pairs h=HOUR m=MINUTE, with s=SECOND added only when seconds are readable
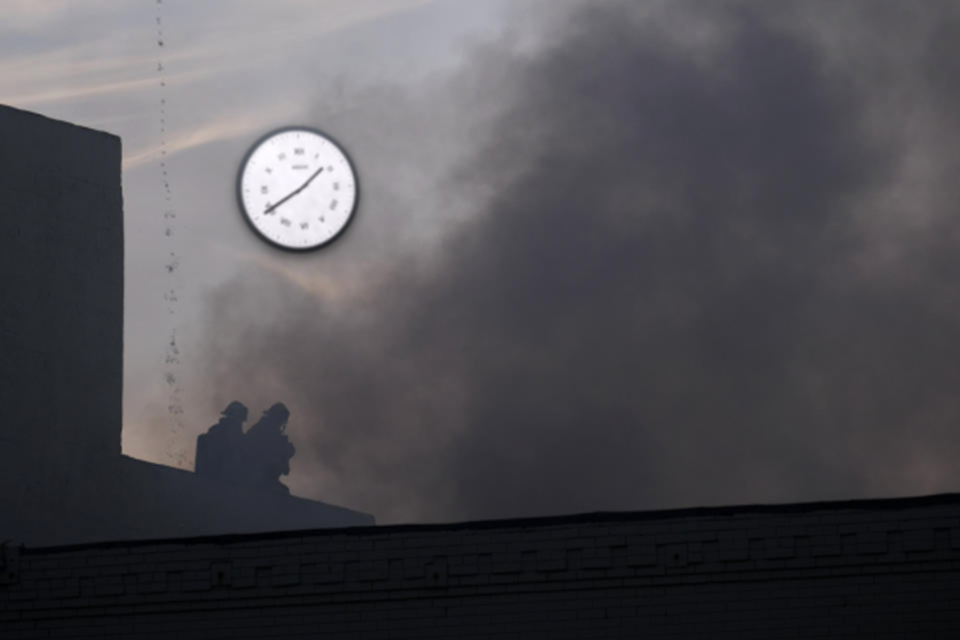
h=1 m=40
